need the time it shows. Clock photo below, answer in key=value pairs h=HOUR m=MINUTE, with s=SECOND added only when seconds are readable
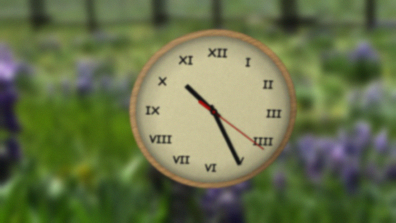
h=10 m=25 s=21
